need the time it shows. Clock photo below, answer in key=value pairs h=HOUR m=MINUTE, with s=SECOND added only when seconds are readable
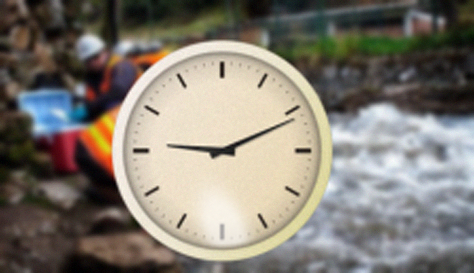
h=9 m=11
